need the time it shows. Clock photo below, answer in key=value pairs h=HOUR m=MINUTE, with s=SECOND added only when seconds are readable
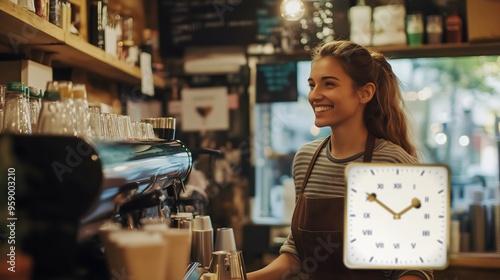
h=1 m=51
